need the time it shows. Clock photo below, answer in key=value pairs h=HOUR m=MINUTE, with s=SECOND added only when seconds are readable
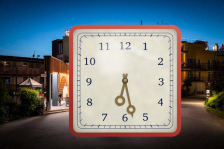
h=6 m=28
